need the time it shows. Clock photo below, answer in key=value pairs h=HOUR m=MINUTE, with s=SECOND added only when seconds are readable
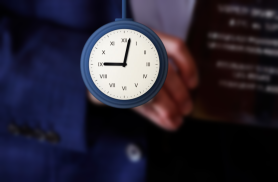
h=9 m=2
